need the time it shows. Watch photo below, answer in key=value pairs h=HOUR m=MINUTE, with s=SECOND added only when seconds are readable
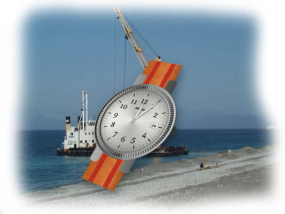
h=12 m=5
